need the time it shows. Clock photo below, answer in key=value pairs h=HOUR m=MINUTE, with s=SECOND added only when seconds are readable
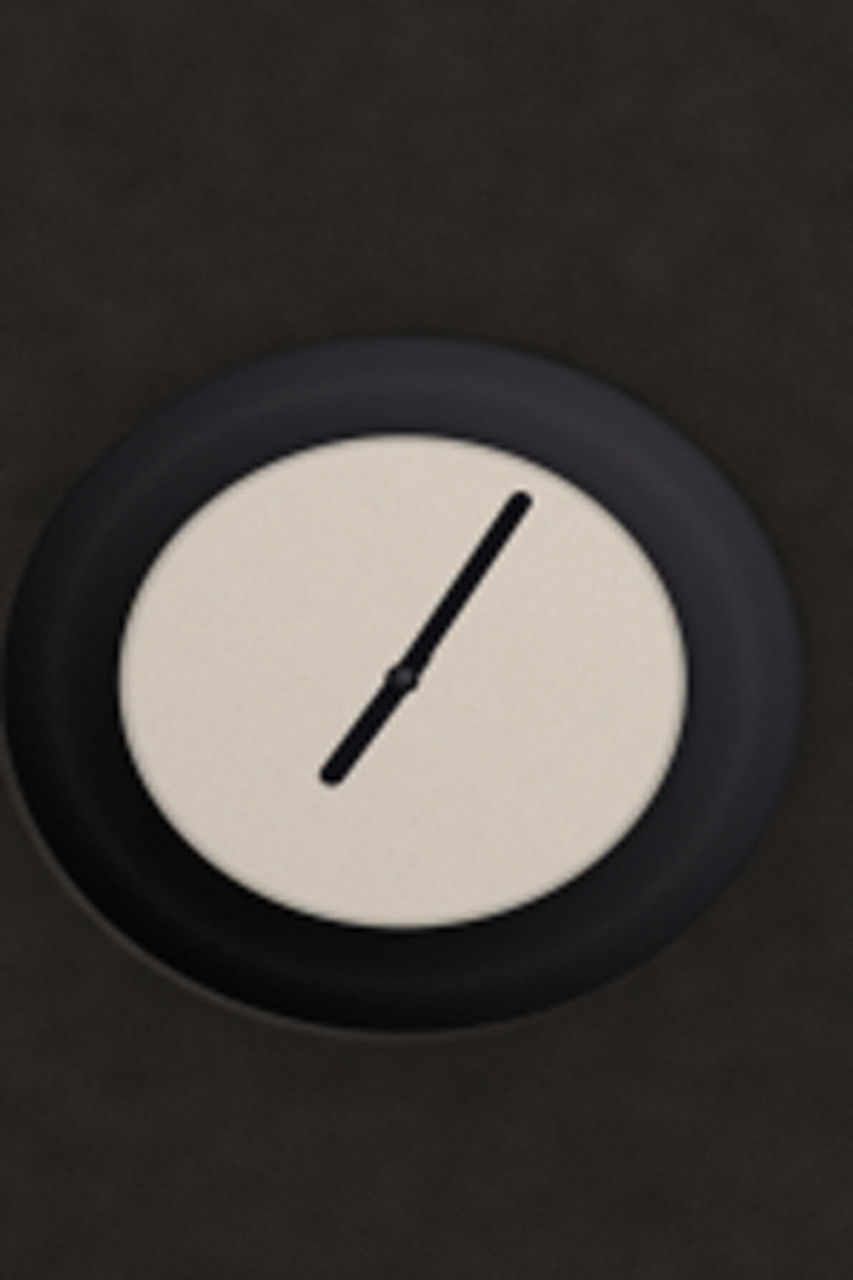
h=7 m=5
